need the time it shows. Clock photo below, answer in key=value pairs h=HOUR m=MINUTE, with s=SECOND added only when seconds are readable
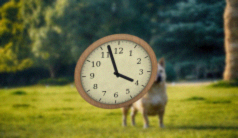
h=3 m=57
